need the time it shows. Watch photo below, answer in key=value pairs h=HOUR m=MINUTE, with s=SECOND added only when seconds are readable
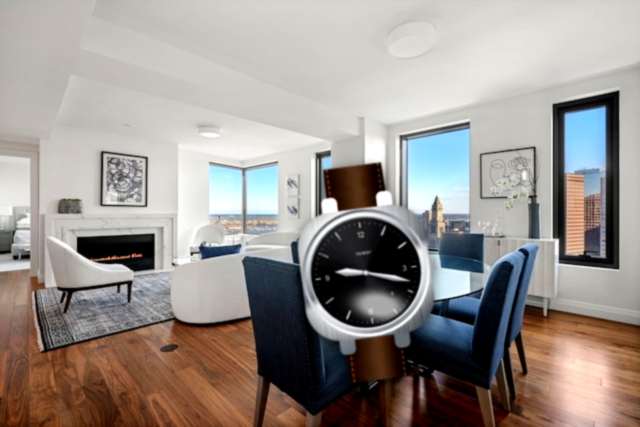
h=9 m=18
